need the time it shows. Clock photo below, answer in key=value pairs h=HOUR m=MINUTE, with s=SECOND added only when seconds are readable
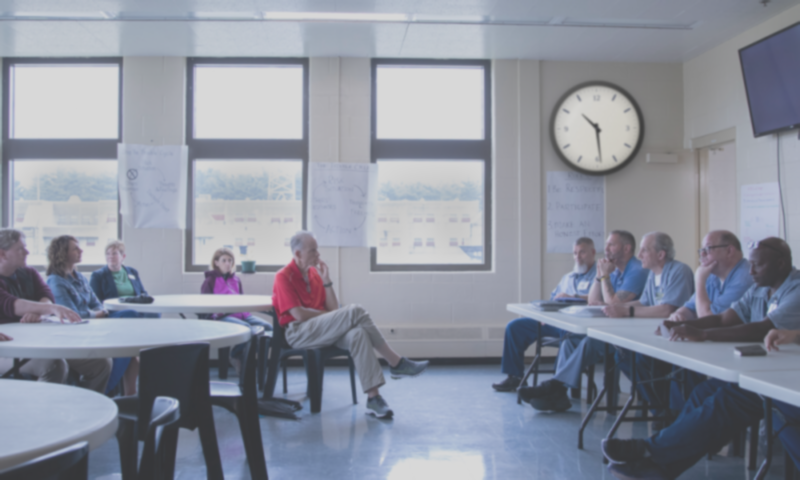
h=10 m=29
